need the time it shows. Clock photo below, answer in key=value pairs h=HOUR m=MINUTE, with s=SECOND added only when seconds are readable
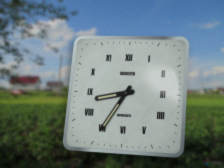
h=8 m=35
